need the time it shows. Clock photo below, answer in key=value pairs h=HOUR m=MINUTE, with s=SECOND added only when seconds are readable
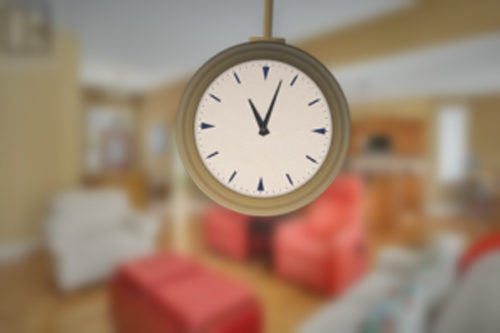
h=11 m=3
